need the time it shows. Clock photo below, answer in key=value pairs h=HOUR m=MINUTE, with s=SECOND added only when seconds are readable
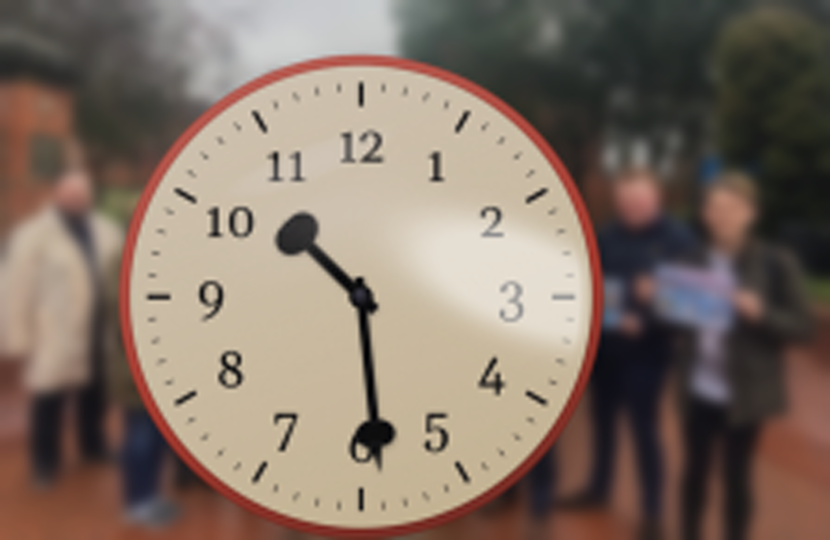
h=10 m=29
